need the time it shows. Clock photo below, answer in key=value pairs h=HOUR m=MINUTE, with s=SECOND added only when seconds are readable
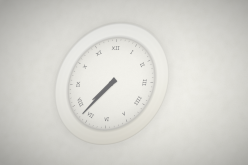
h=7 m=37
